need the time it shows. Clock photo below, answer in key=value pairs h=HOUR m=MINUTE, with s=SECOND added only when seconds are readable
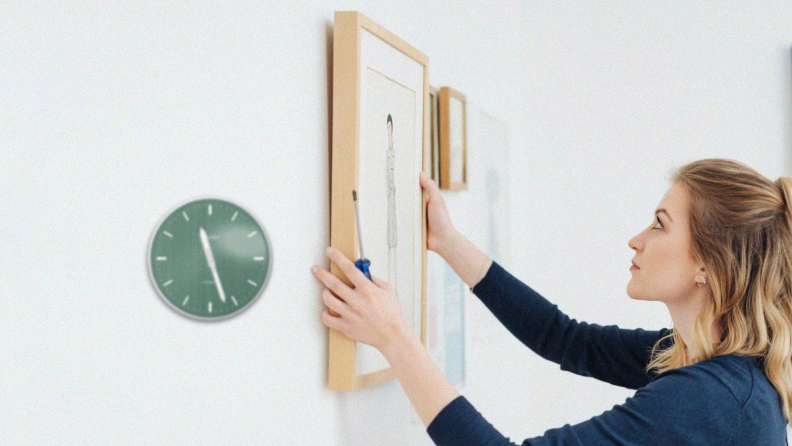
h=11 m=27
